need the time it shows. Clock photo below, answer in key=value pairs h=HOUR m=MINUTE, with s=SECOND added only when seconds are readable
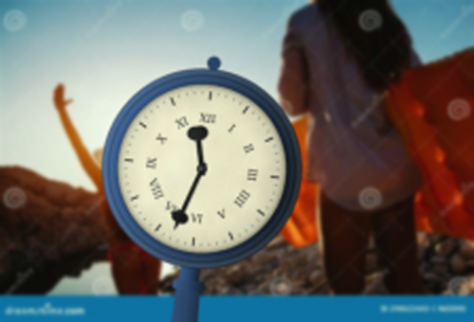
h=11 m=33
